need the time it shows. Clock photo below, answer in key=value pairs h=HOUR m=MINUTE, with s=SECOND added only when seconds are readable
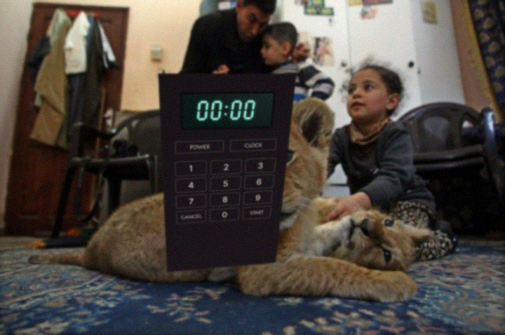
h=0 m=0
